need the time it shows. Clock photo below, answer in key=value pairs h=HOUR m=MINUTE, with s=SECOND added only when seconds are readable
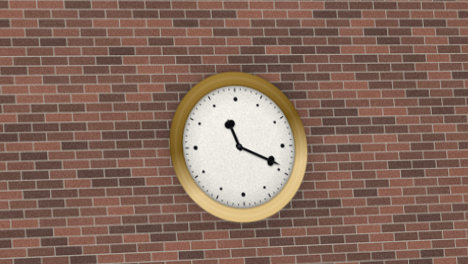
h=11 m=19
